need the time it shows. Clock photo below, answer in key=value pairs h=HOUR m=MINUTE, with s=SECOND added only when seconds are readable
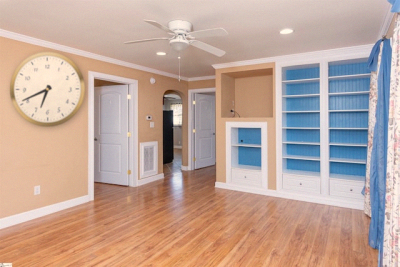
h=6 m=41
